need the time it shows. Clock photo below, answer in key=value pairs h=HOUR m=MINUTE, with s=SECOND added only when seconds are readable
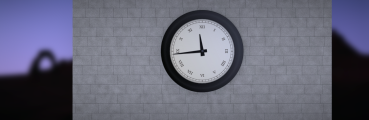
h=11 m=44
